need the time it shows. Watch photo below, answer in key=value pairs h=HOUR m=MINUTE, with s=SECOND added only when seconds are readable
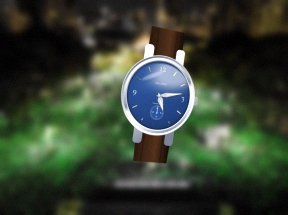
h=5 m=13
